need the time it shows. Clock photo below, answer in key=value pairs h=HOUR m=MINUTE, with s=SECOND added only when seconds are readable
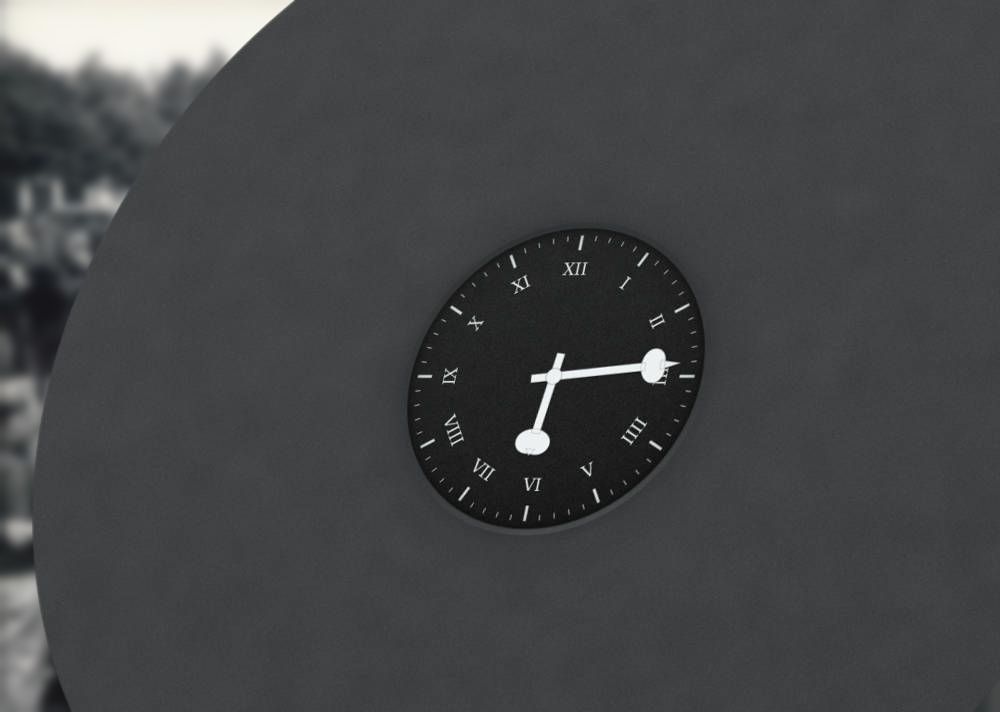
h=6 m=14
